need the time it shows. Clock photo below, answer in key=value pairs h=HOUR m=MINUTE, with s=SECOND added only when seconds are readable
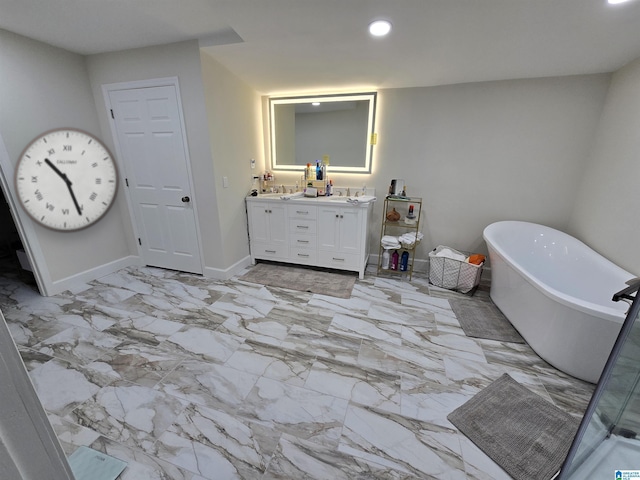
h=10 m=26
